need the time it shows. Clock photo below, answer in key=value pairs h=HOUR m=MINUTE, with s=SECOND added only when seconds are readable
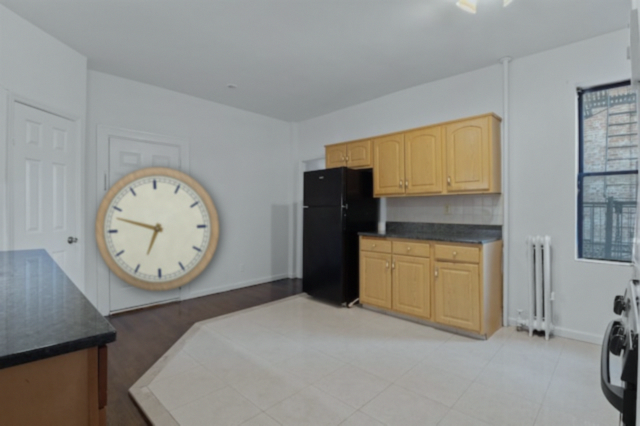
h=6 m=48
